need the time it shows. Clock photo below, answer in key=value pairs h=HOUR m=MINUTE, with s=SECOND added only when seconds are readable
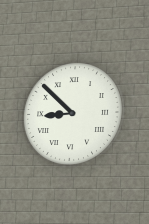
h=8 m=52
